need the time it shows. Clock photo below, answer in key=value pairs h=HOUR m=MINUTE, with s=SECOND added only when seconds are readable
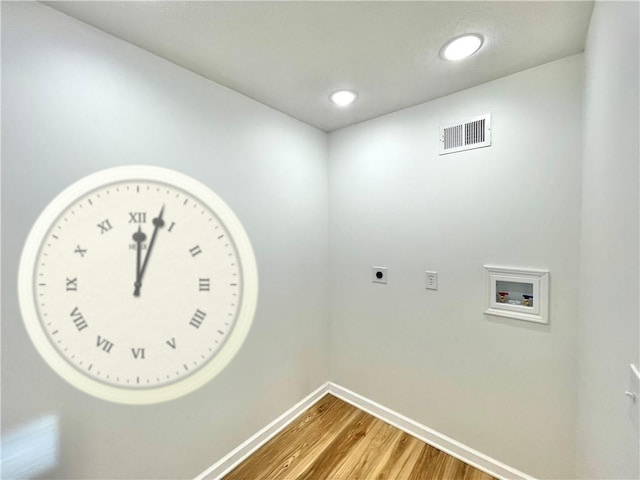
h=12 m=3
